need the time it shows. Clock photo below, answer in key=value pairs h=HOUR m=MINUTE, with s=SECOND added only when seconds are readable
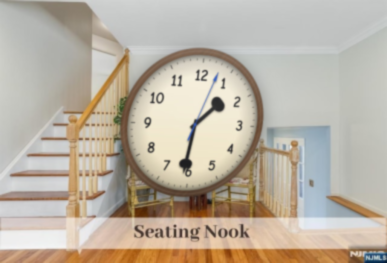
h=1 m=31 s=3
